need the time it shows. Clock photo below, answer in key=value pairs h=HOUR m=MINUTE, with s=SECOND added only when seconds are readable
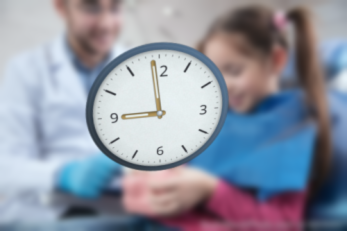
h=8 m=59
